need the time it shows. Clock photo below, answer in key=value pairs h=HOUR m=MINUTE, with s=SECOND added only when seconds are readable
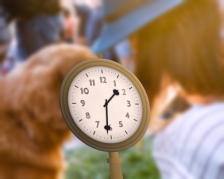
h=1 m=31
